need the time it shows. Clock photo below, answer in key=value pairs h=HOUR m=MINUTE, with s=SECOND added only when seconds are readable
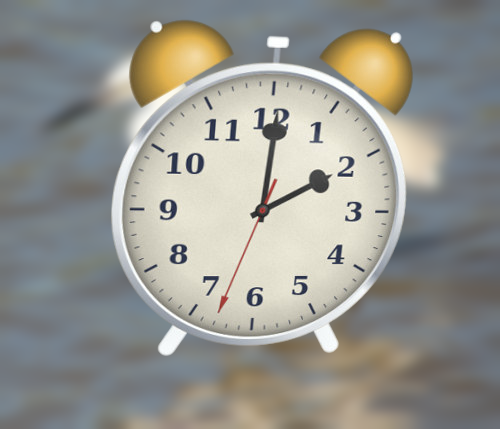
h=2 m=0 s=33
